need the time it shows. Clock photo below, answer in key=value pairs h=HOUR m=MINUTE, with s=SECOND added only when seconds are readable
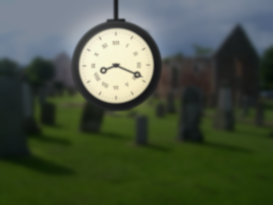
h=8 m=19
